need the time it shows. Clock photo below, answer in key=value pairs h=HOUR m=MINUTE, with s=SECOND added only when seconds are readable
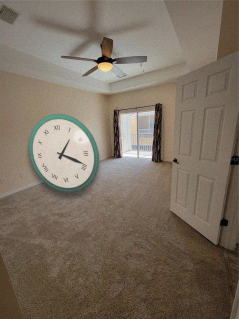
h=1 m=19
